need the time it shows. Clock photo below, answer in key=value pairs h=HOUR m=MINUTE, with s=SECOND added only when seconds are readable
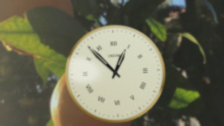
h=12 m=53
